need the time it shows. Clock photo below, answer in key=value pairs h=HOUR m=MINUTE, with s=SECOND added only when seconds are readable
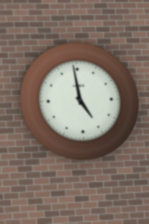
h=4 m=59
